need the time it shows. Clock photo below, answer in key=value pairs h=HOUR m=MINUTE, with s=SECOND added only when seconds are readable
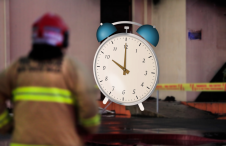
h=10 m=0
